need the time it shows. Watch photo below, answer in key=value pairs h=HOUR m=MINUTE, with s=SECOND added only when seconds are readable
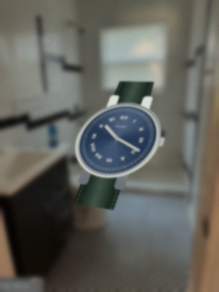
h=10 m=19
